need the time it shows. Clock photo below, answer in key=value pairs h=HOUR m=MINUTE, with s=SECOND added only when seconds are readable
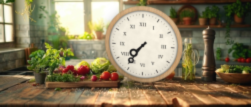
h=7 m=36
